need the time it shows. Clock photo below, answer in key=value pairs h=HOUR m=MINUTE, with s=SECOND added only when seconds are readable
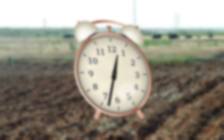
h=12 m=33
